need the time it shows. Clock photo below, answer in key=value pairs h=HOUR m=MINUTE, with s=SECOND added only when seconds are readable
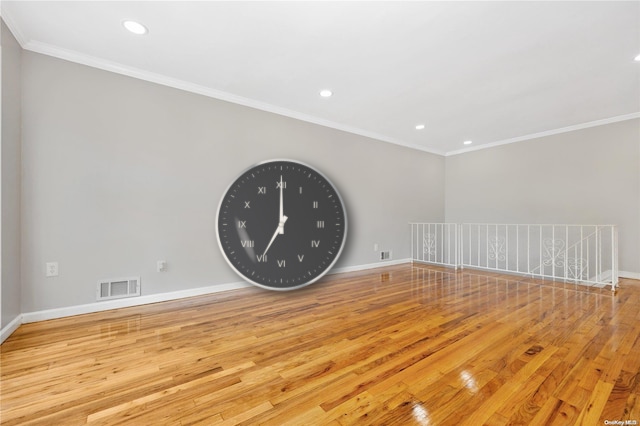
h=7 m=0
